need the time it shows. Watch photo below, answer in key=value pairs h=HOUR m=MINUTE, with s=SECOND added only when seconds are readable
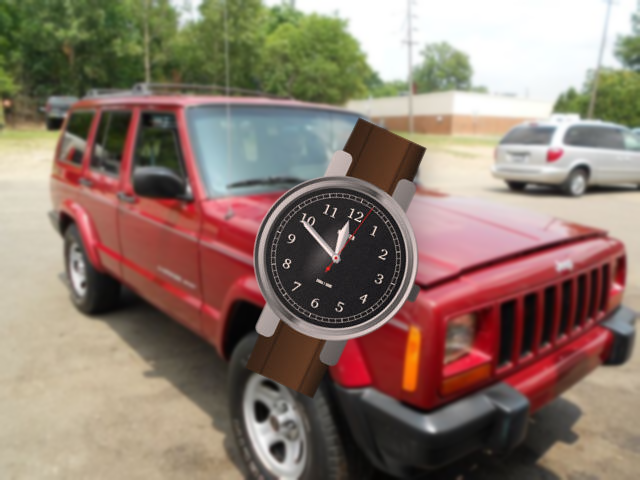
h=11 m=49 s=2
